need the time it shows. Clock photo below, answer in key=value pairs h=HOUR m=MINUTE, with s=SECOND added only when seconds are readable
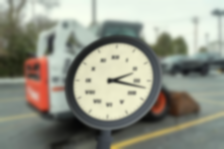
h=2 m=17
